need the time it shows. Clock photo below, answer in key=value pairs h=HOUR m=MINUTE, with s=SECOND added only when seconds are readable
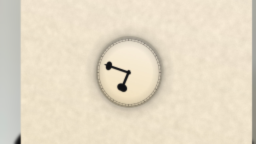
h=6 m=48
